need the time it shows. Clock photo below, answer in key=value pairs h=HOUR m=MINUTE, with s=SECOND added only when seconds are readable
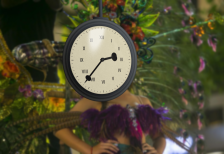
h=2 m=37
